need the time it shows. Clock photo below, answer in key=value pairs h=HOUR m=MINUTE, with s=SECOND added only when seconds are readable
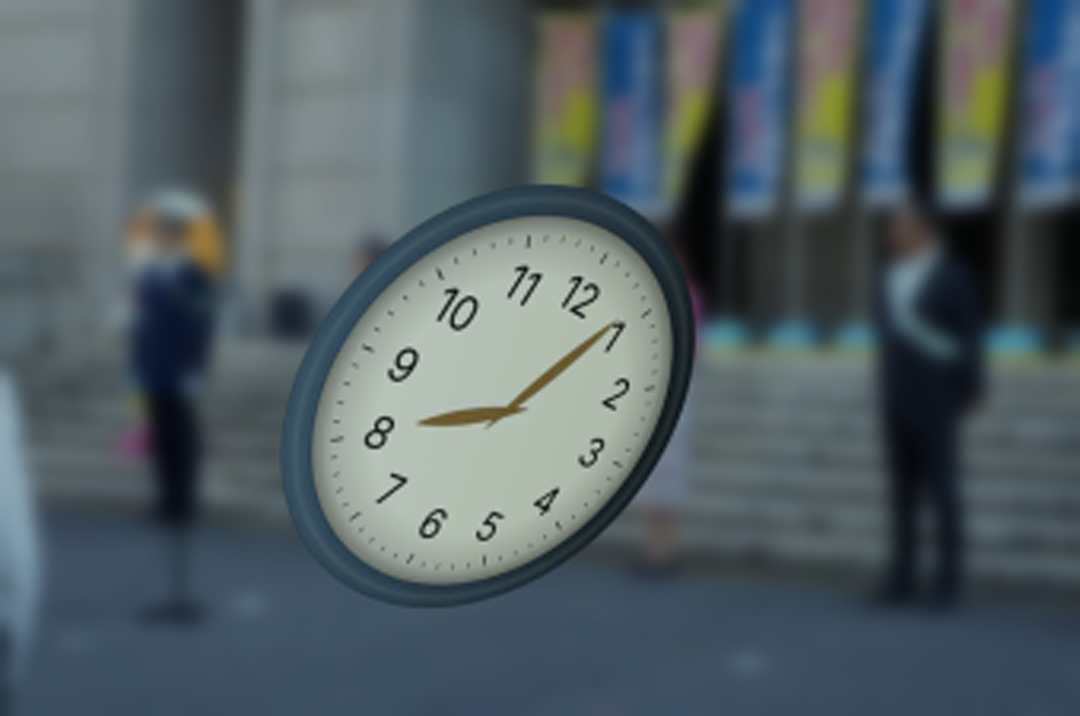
h=8 m=4
